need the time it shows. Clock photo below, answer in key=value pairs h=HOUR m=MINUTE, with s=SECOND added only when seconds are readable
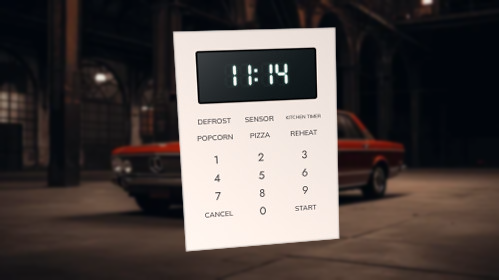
h=11 m=14
